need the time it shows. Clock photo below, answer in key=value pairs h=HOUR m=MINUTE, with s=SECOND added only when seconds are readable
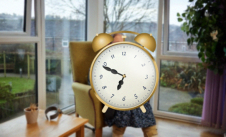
h=6 m=49
